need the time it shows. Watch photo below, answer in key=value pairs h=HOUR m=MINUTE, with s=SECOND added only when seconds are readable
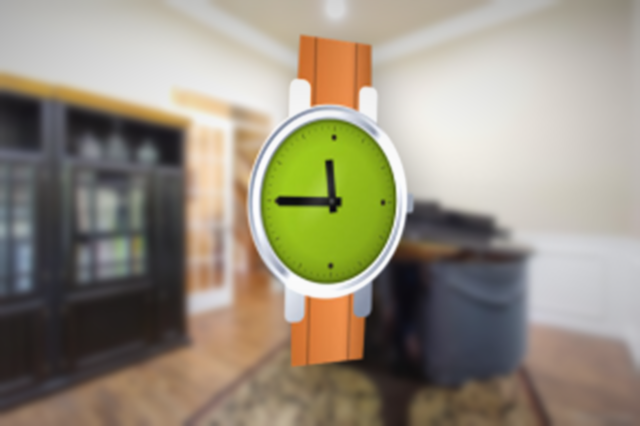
h=11 m=45
